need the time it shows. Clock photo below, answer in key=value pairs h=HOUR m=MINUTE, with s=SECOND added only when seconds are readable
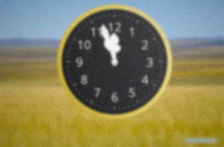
h=11 m=57
